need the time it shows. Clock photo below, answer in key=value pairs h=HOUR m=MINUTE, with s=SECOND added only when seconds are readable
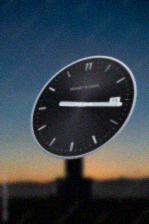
h=9 m=16
